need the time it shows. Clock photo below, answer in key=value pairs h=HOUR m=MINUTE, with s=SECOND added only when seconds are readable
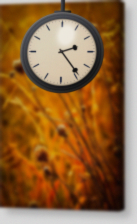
h=2 m=24
